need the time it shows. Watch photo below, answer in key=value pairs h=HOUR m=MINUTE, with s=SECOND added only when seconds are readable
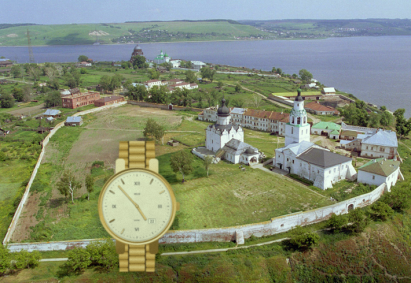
h=4 m=53
